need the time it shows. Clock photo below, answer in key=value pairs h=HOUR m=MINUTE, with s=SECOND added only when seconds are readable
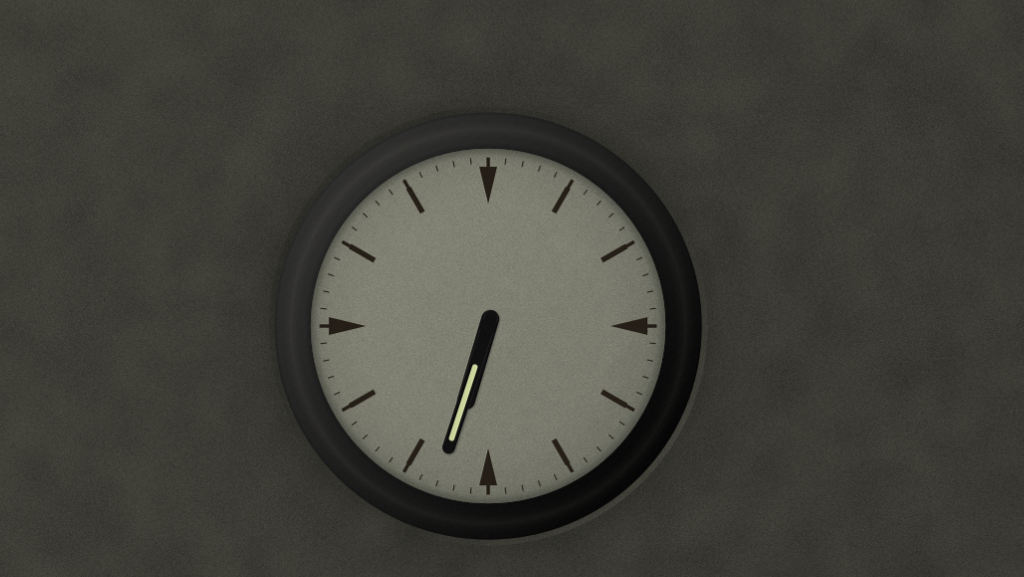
h=6 m=33
